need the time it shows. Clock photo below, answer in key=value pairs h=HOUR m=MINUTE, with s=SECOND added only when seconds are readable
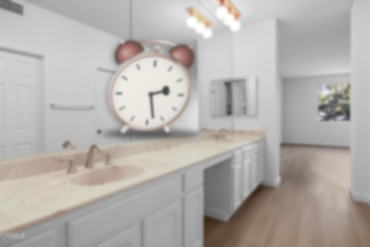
h=2 m=28
